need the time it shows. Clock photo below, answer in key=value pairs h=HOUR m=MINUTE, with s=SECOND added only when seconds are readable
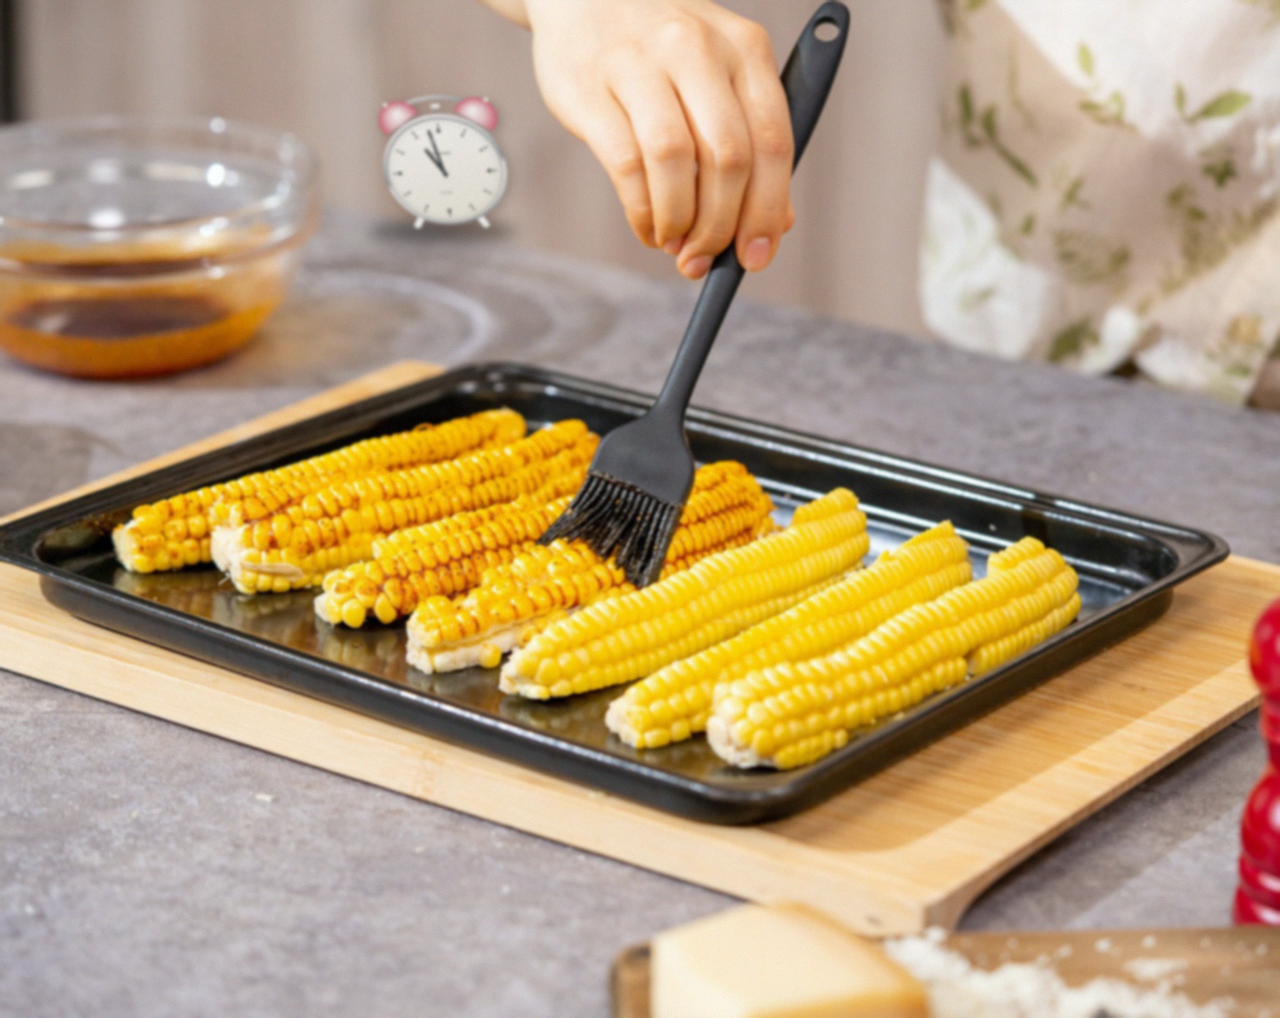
h=10 m=58
